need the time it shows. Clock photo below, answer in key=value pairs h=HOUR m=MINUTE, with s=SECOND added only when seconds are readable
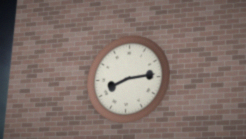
h=8 m=14
